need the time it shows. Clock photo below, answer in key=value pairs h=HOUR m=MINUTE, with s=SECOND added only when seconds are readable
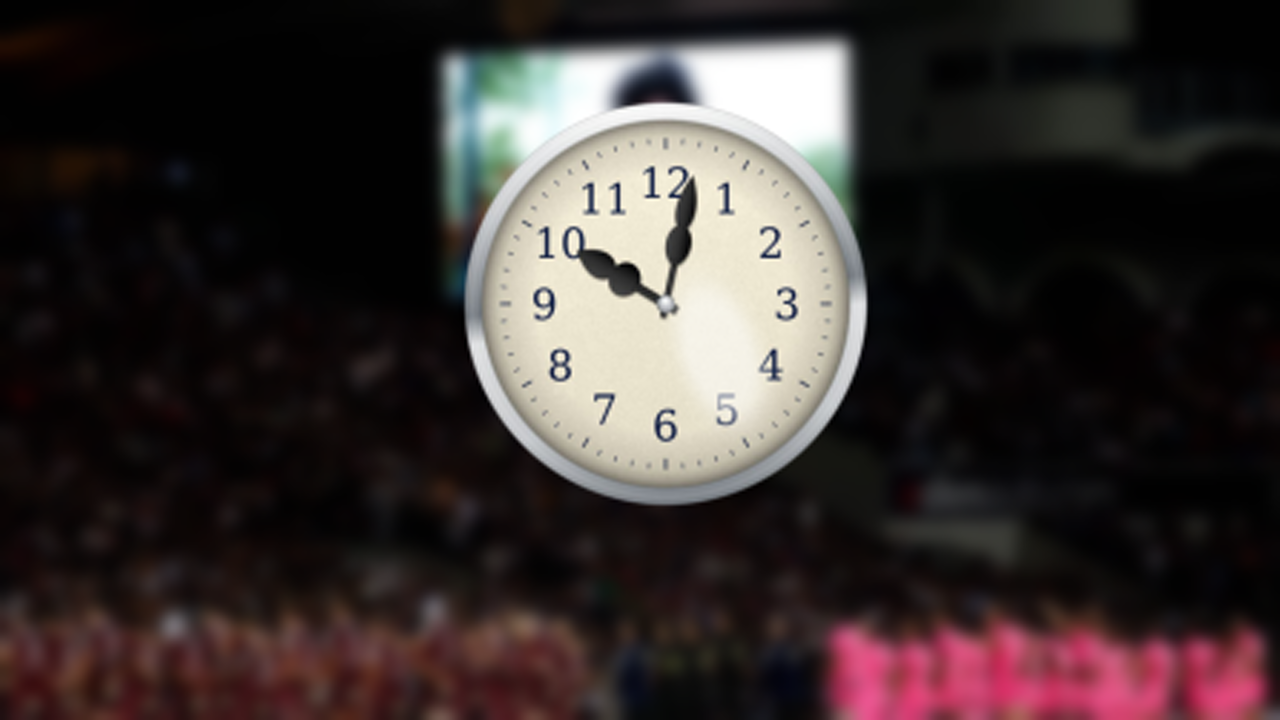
h=10 m=2
